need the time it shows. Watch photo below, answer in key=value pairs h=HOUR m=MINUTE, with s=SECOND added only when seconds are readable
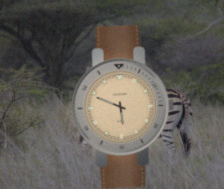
h=5 m=49
